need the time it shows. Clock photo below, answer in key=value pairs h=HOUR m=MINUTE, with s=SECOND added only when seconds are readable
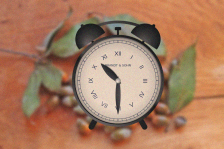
h=10 m=30
